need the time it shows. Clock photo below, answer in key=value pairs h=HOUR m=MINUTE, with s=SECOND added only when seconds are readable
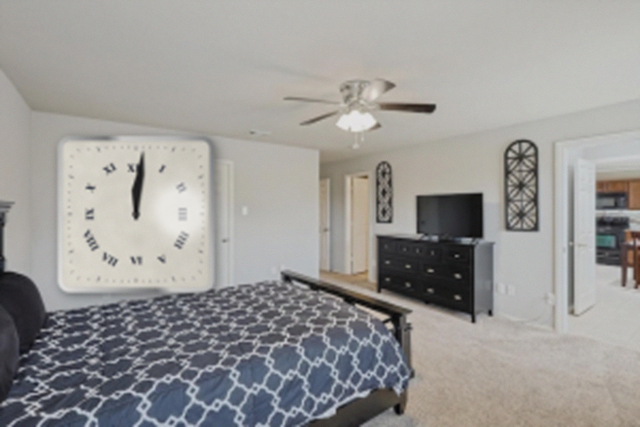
h=12 m=1
